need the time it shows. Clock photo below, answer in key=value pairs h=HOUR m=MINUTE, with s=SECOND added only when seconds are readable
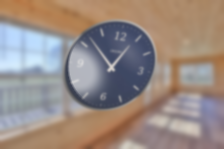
h=12 m=52
